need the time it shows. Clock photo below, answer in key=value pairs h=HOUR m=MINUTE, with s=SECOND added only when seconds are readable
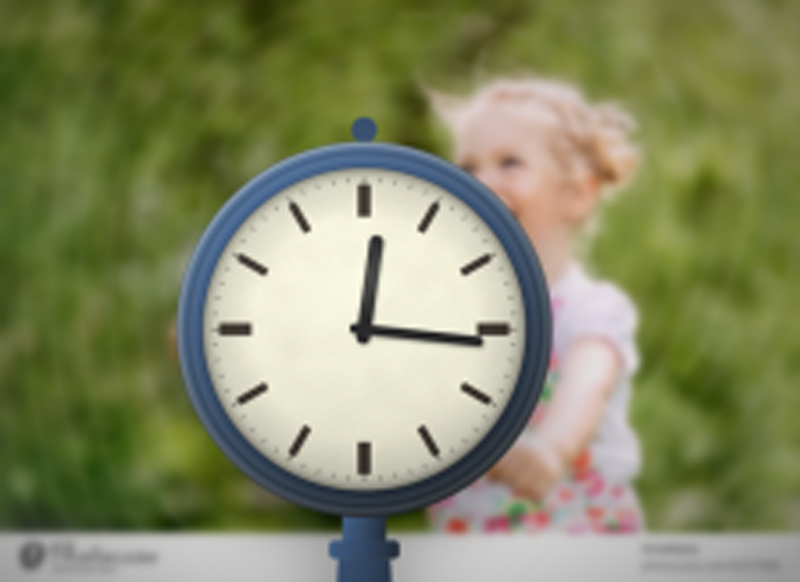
h=12 m=16
